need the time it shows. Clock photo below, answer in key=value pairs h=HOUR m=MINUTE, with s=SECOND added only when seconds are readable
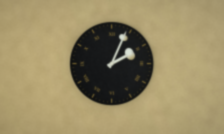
h=2 m=4
